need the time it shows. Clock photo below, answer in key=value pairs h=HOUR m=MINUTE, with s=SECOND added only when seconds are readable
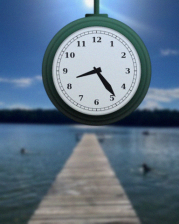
h=8 m=24
